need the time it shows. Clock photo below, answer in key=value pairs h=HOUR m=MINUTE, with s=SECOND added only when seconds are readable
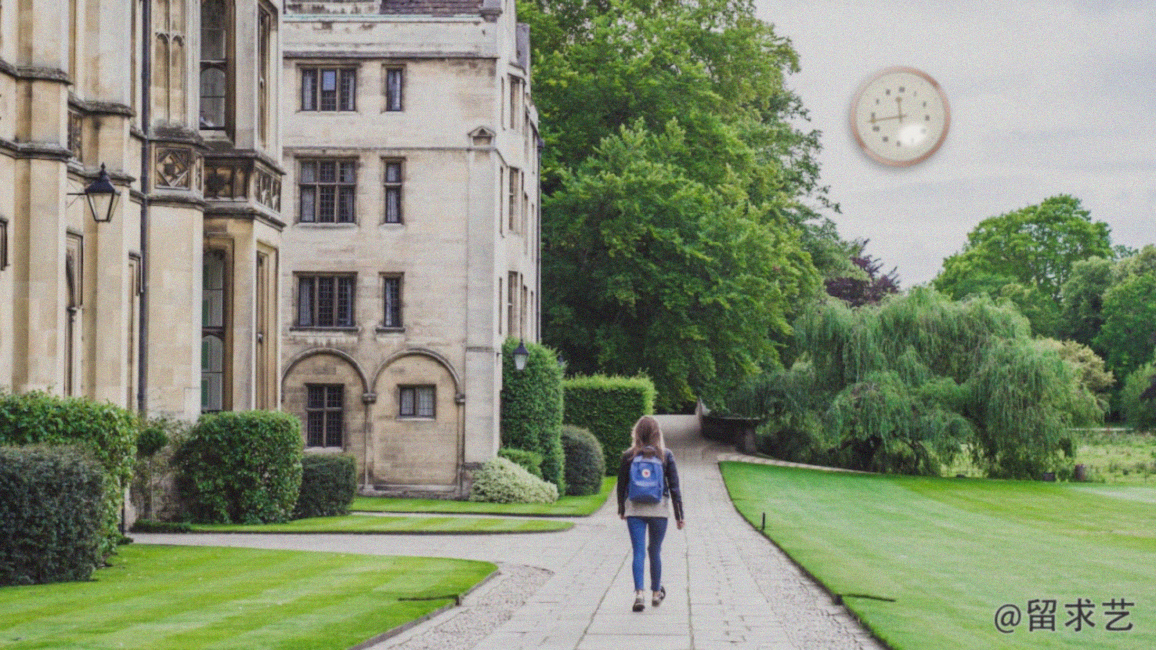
h=11 m=43
